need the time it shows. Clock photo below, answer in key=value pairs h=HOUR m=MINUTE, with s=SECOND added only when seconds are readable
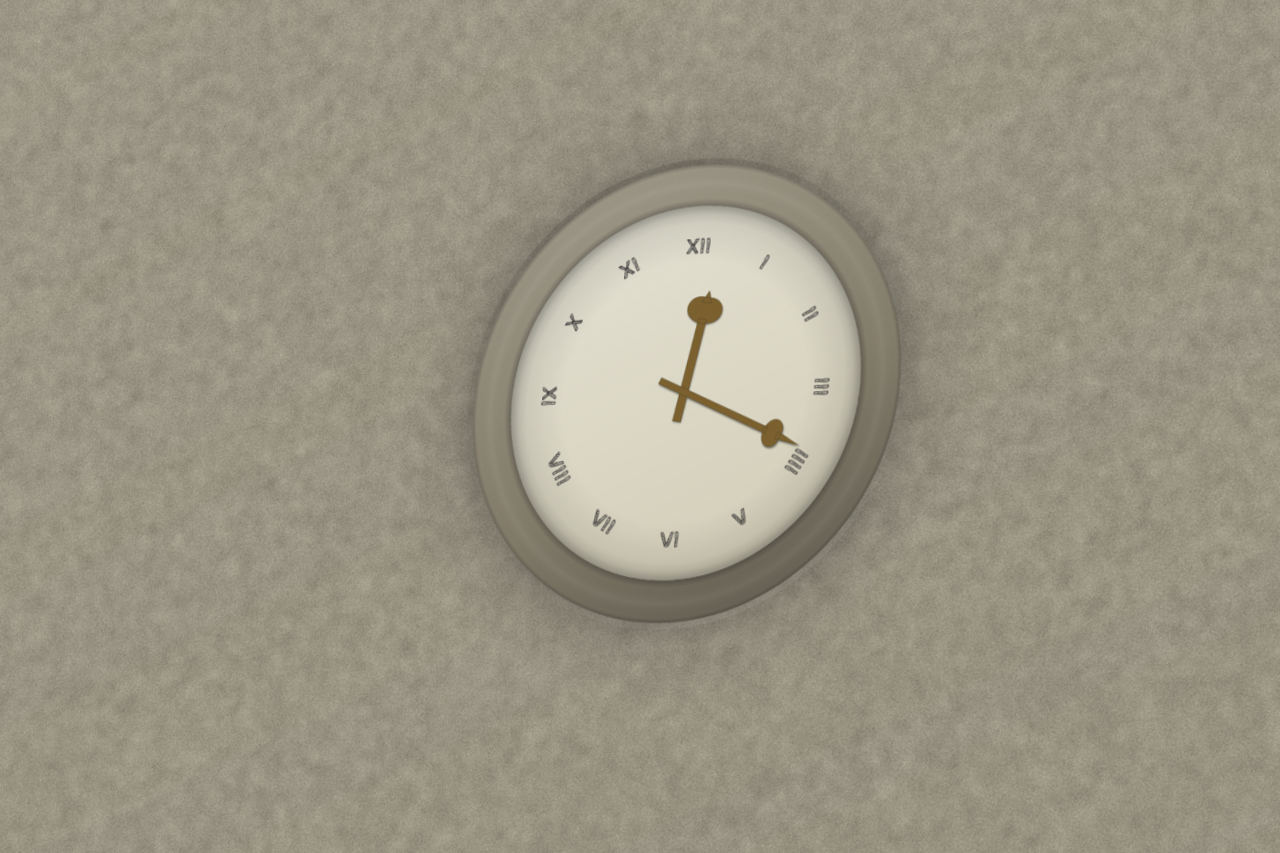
h=12 m=19
